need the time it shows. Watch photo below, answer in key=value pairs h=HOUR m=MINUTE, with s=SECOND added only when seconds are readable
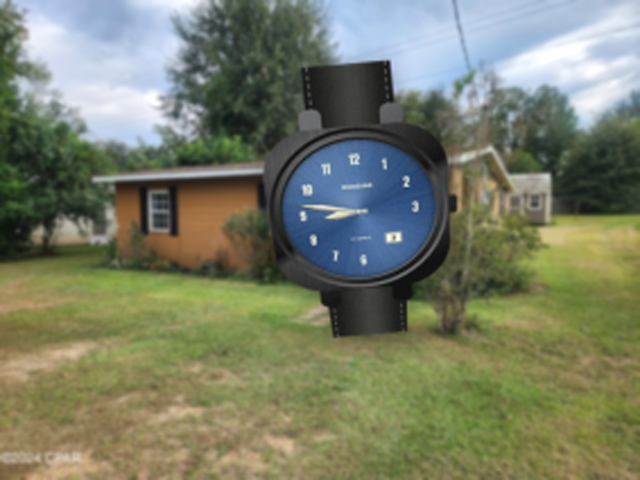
h=8 m=47
